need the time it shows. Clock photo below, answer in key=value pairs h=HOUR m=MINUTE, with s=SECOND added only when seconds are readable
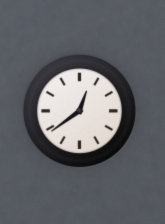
h=12 m=39
